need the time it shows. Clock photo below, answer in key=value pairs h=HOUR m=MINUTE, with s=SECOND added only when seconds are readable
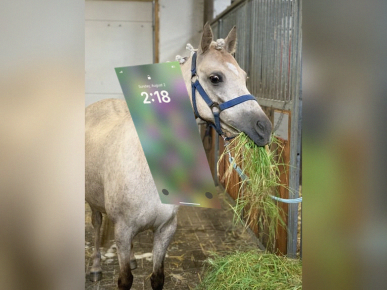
h=2 m=18
